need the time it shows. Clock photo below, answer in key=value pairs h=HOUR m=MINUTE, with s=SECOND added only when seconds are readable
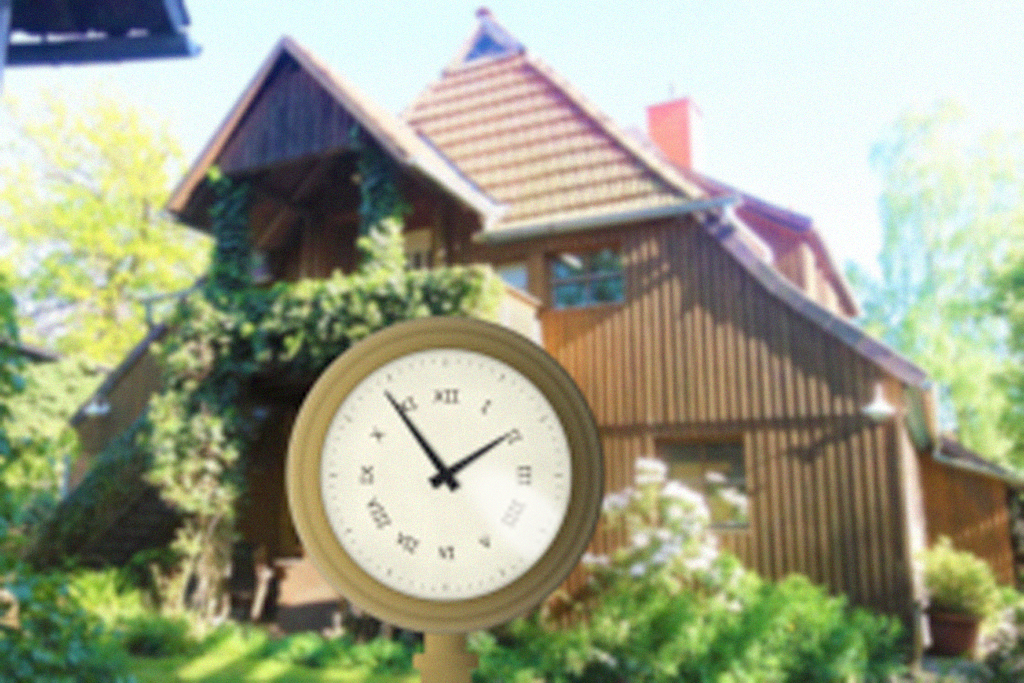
h=1 m=54
